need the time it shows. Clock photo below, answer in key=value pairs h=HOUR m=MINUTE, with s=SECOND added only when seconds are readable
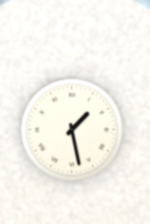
h=1 m=28
